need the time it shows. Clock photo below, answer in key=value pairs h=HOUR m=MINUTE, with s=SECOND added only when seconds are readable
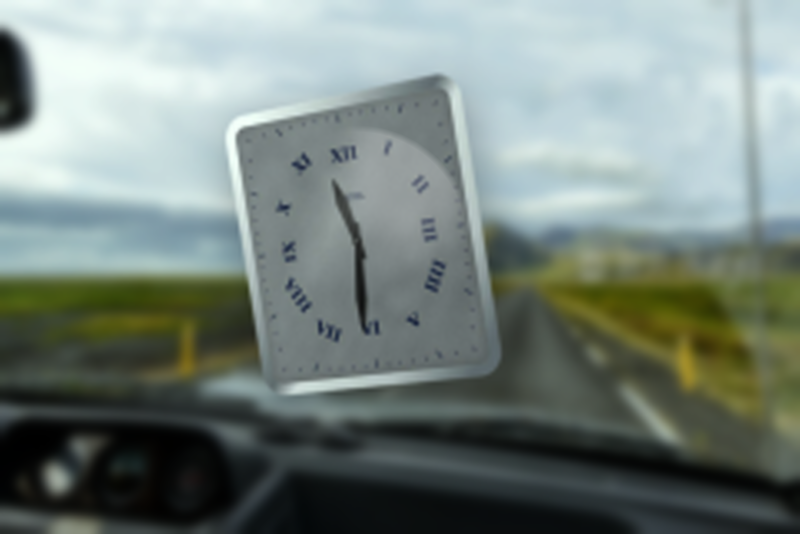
h=11 m=31
